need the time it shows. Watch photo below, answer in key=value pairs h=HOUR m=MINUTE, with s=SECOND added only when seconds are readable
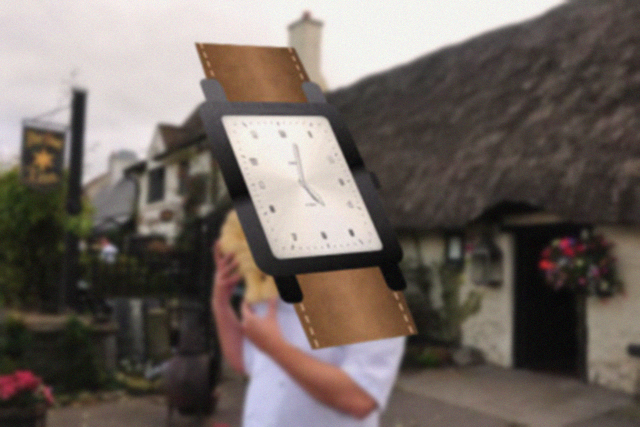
h=5 m=2
